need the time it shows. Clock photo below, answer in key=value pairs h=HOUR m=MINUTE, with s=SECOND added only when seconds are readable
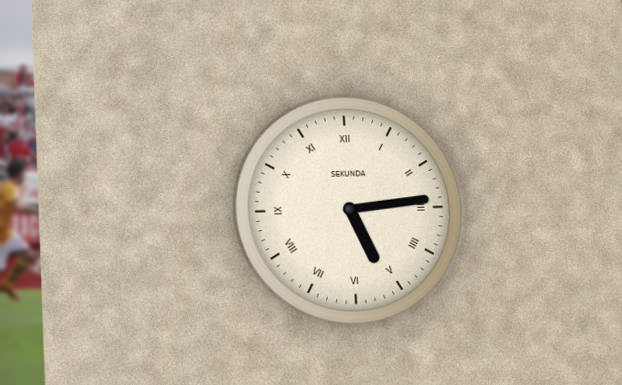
h=5 m=14
